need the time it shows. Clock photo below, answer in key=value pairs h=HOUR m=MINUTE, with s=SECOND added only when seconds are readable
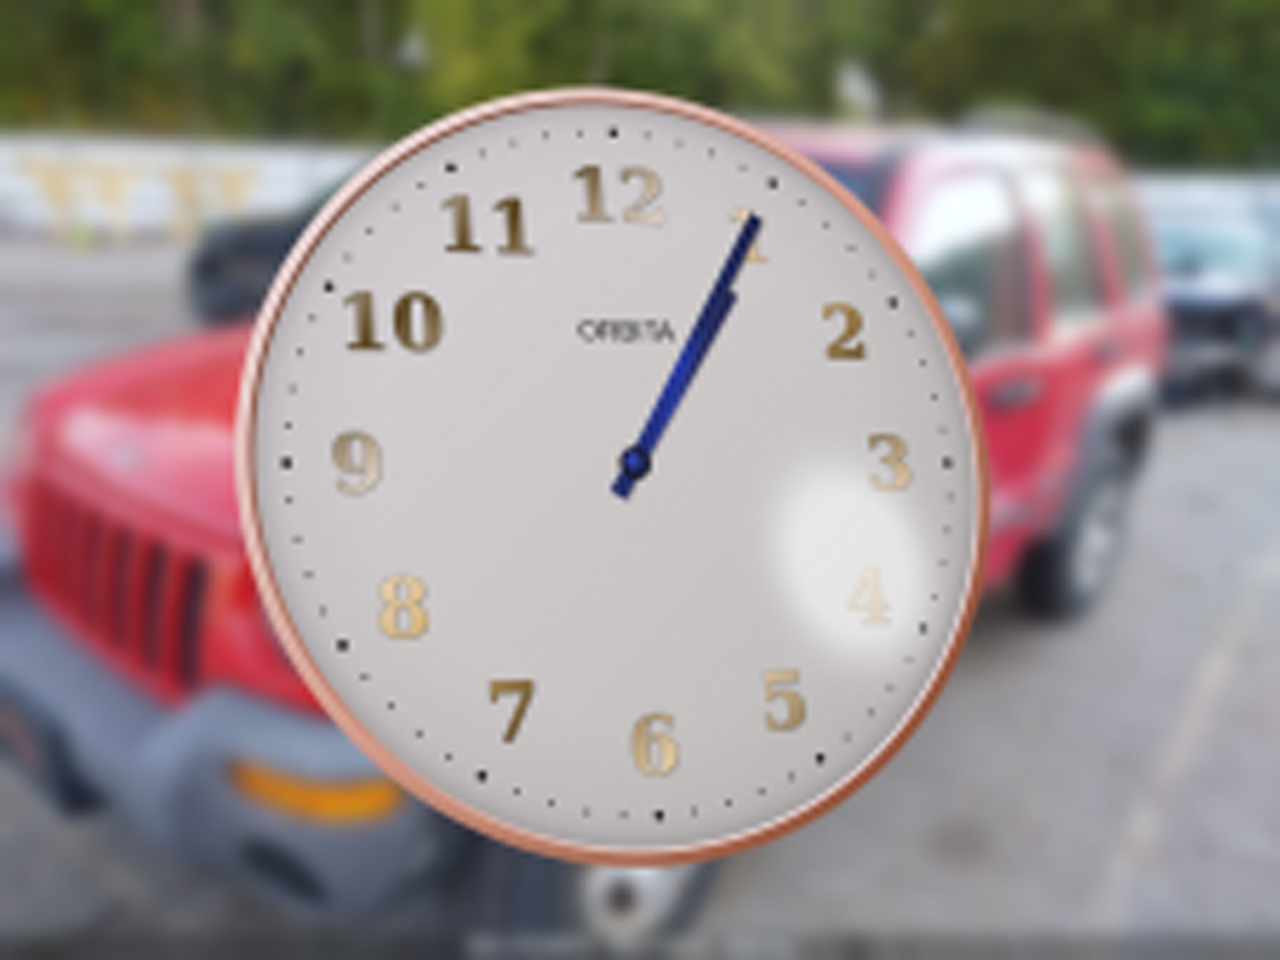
h=1 m=5
